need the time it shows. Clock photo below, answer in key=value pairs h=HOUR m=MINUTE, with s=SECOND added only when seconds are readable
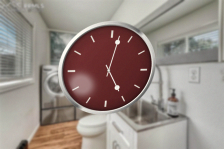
h=5 m=2
